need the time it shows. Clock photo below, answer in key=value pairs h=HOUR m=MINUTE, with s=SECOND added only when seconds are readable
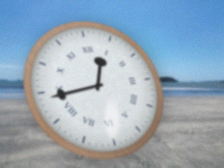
h=12 m=44
